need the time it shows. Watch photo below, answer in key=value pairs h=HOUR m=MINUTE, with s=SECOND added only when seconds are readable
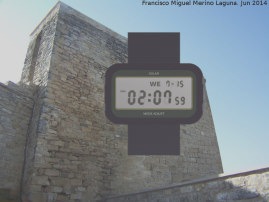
h=2 m=7 s=59
